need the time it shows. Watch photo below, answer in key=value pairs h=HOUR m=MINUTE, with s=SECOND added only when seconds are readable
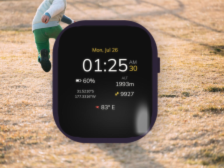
h=1 m=25
